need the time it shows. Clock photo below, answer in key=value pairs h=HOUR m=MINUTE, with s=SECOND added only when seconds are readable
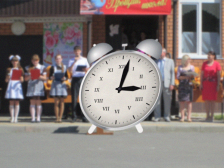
h=3 m=2
